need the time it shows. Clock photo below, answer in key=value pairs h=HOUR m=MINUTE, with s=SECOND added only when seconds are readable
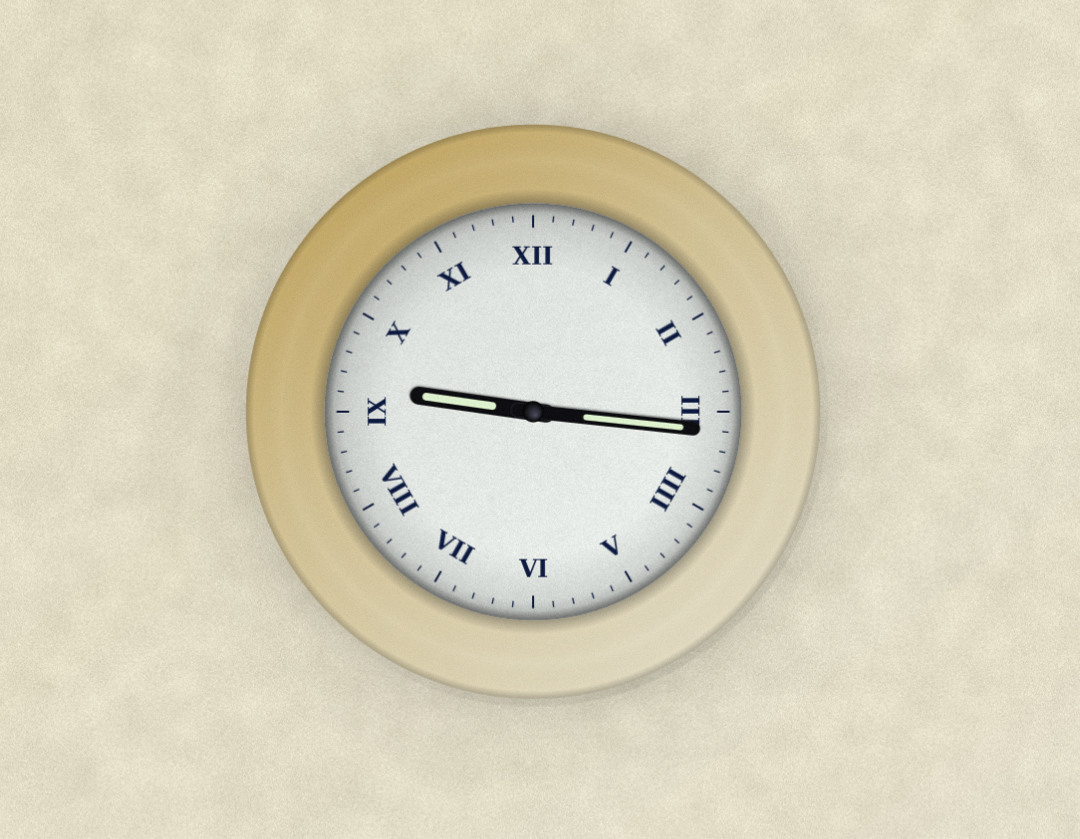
h=9 m=16
